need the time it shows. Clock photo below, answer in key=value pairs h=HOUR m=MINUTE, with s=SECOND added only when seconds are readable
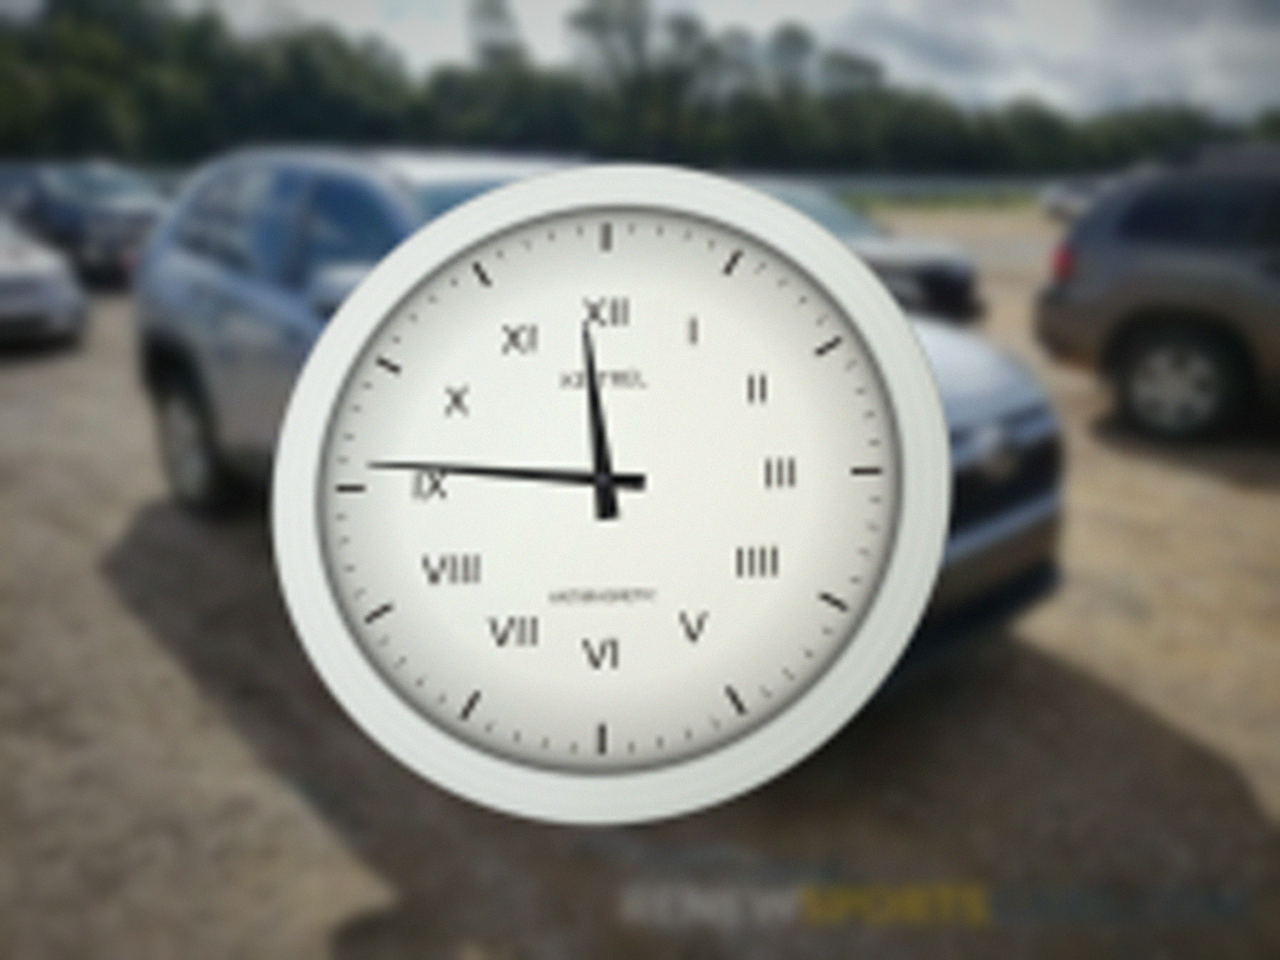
h=11 m=46
